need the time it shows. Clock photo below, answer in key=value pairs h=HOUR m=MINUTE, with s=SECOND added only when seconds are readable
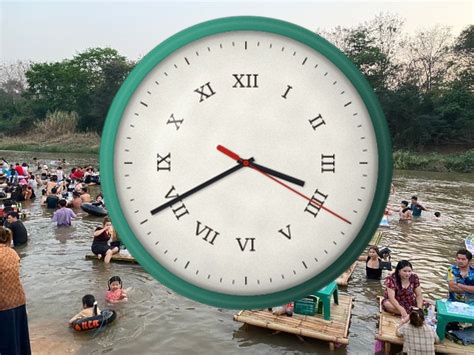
h=3 m=40 s=20
